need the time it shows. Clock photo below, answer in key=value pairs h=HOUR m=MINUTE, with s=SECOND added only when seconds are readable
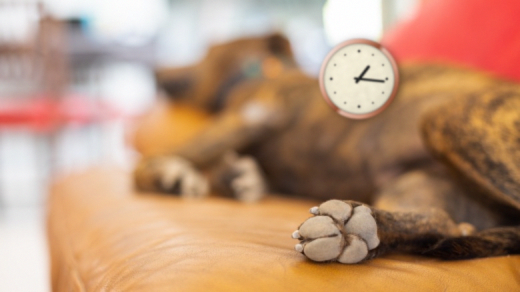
h=1 m=16
